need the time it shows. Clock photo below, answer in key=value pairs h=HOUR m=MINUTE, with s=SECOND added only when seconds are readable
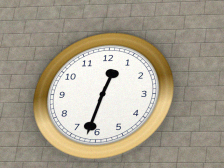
h=12 m=32
